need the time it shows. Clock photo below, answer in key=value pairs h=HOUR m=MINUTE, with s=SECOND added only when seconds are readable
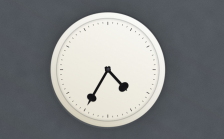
h=4 m=35
